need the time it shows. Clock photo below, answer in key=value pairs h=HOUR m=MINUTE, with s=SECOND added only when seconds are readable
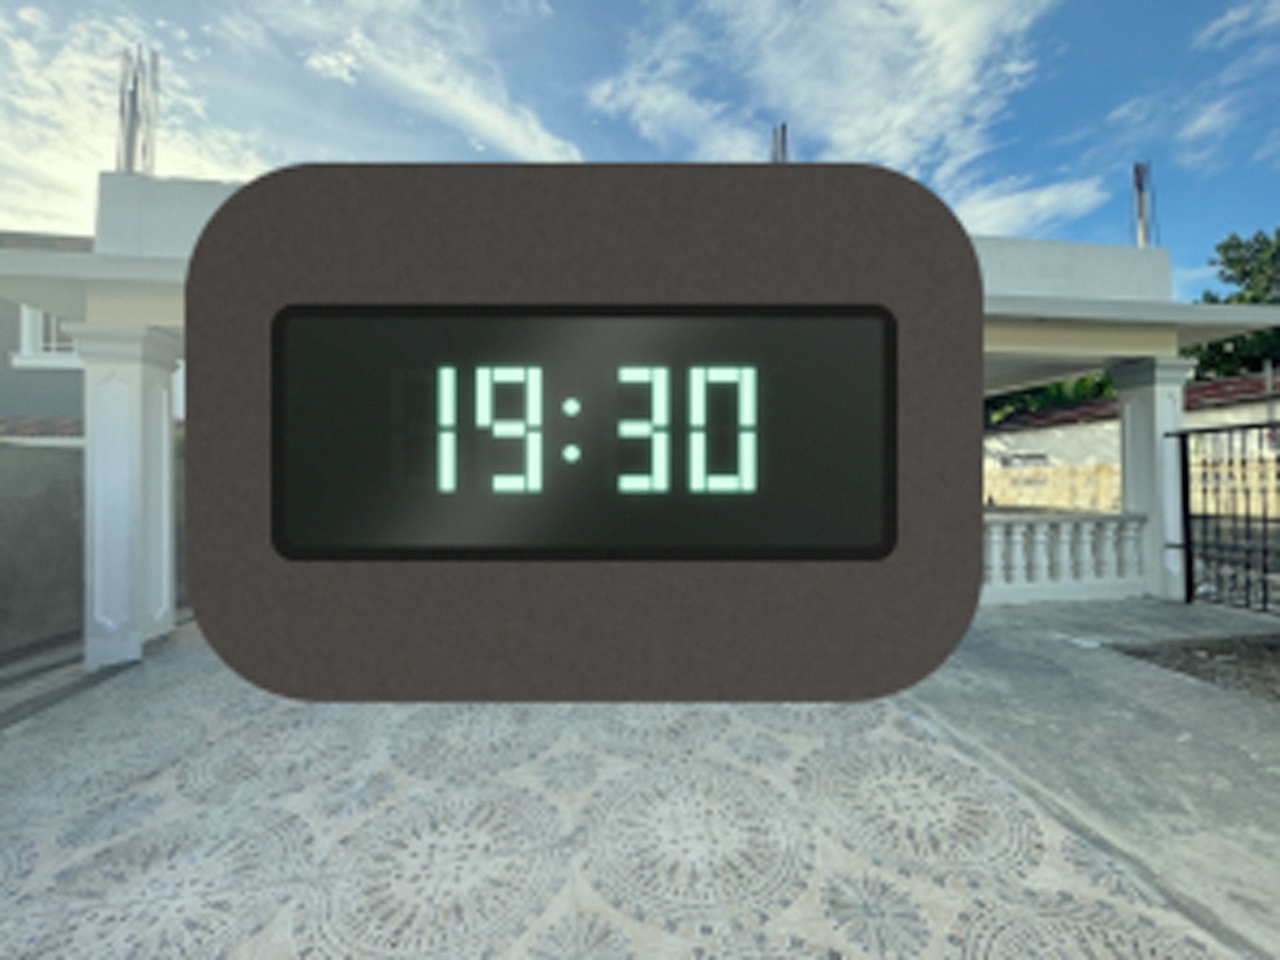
h=19 m=30
